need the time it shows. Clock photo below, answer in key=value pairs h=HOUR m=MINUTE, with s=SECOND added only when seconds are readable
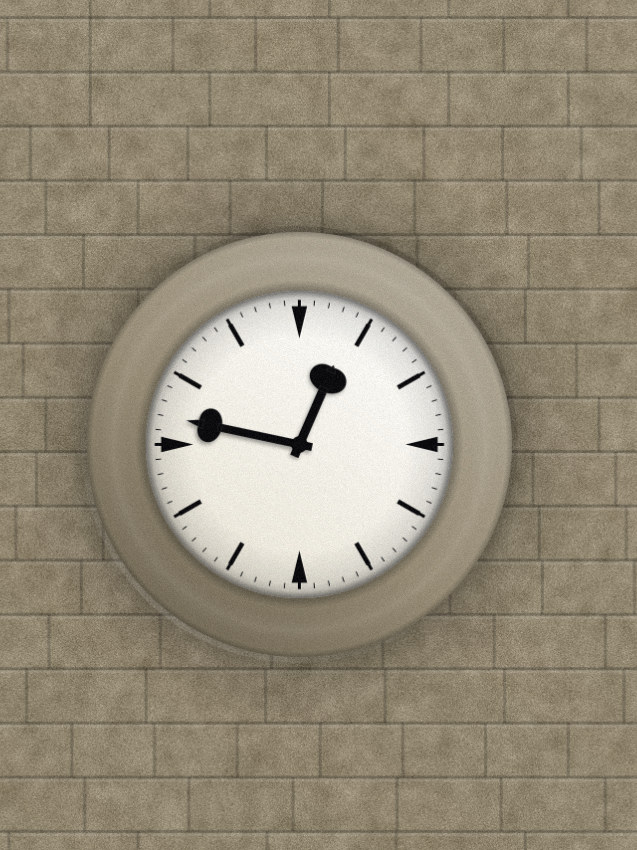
h=12 m=47
